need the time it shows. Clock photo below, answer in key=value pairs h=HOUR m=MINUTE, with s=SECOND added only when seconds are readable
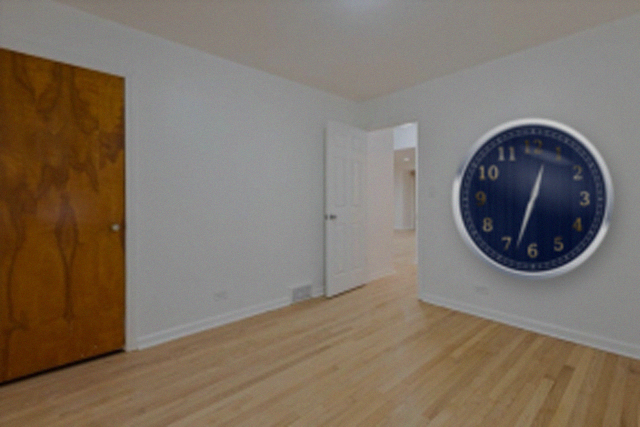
h=12 m=33
